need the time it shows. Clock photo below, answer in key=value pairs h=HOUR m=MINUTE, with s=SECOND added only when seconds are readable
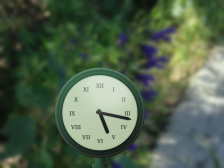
h=5 m=17
